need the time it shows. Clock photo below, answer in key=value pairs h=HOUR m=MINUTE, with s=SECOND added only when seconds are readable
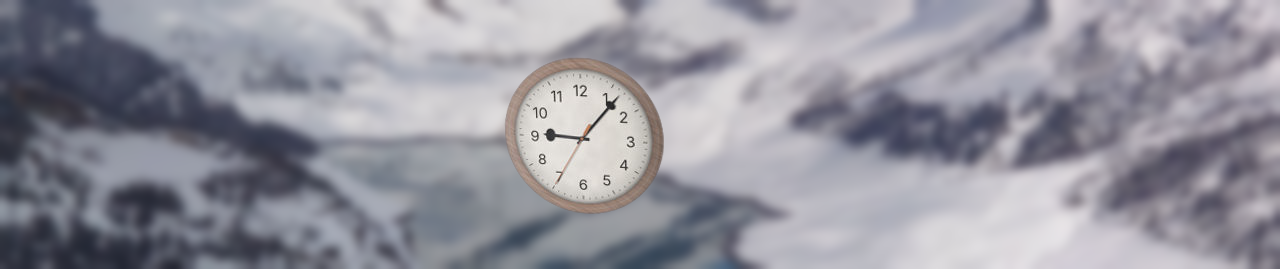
h=9 m=6 s=35
